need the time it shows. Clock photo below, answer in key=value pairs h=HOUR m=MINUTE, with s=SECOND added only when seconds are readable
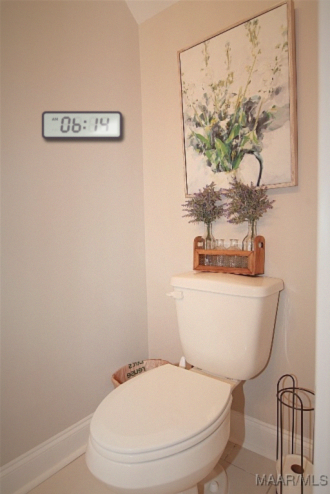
h=6 m=14
